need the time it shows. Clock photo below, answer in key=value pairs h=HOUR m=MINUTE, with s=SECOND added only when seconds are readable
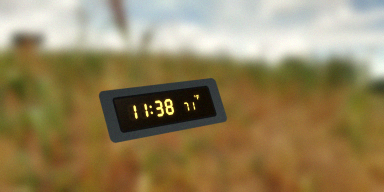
h=11 m=38
